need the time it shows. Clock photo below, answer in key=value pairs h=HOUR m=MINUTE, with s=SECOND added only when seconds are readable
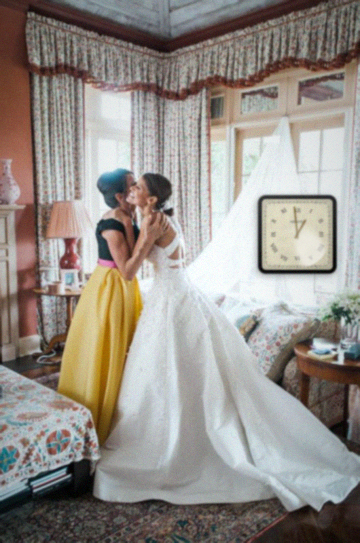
h=12 m=59
